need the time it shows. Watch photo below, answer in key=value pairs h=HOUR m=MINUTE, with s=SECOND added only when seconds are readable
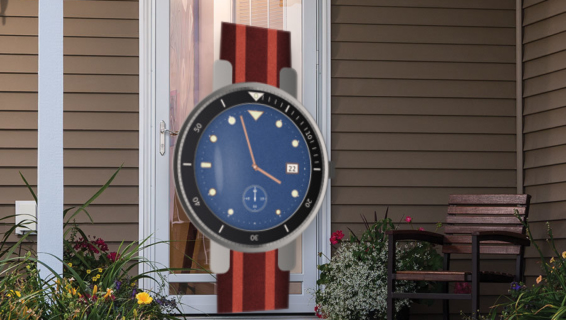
h=3 m=57
